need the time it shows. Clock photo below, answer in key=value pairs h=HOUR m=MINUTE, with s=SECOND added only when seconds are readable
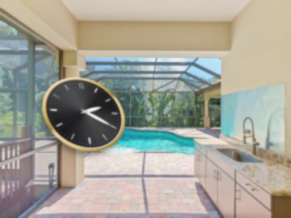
h=2 m=20
